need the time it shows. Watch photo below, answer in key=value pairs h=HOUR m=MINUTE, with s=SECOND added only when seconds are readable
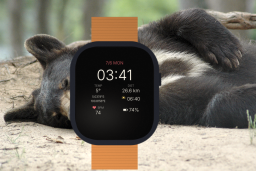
h=3 m=41
